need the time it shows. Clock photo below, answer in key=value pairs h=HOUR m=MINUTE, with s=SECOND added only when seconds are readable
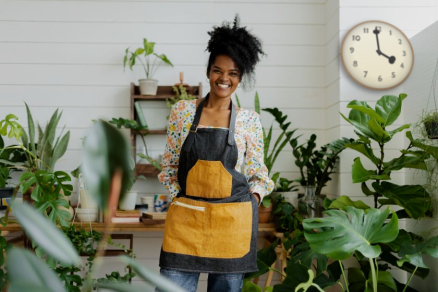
h=3 m=59
